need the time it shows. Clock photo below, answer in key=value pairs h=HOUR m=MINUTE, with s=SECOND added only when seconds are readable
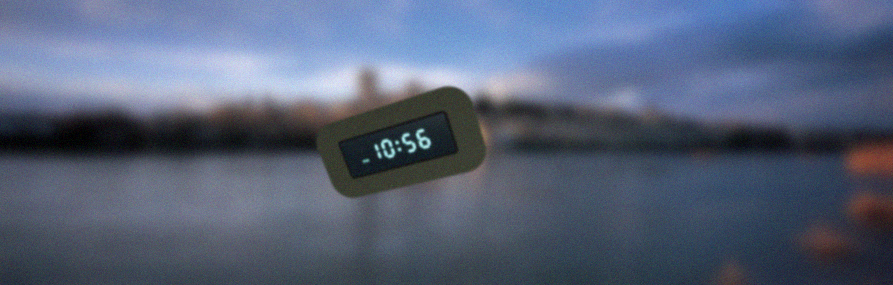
h=10 m=56
